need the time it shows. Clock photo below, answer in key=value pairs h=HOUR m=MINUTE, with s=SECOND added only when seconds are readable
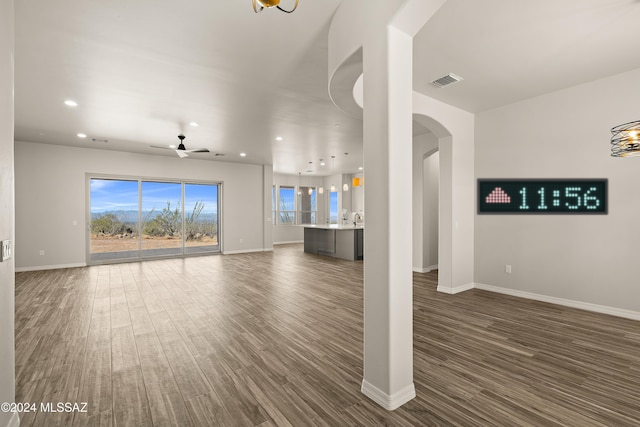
h=11 m=56
